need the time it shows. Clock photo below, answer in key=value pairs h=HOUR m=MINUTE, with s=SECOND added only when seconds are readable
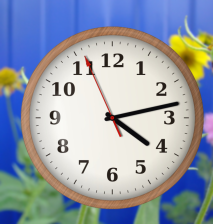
h=4 m=12 s=56
